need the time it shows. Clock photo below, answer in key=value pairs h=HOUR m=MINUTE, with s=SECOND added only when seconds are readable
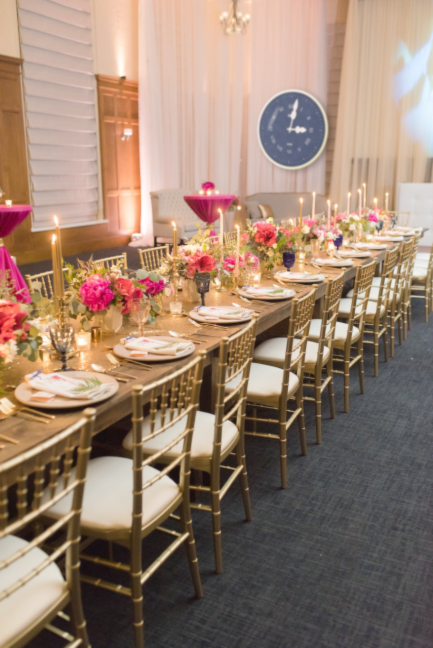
h=3 m=2
